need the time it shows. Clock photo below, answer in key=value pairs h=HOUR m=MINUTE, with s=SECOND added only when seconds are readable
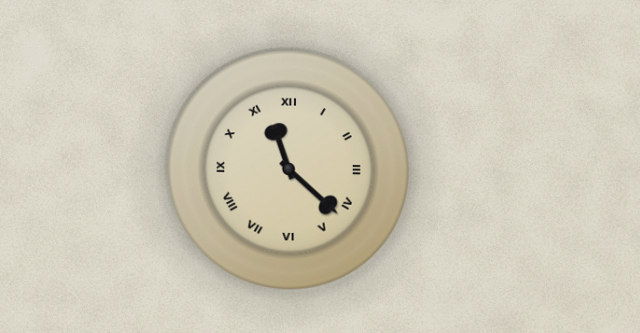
h=11 m=22
